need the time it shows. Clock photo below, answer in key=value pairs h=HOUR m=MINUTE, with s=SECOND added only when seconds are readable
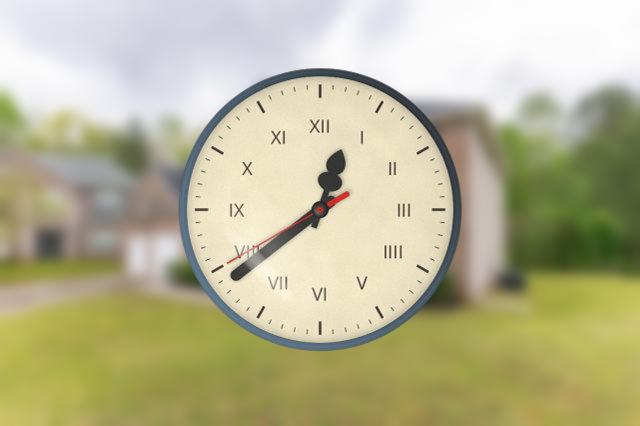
h=12 m=38 s=40
